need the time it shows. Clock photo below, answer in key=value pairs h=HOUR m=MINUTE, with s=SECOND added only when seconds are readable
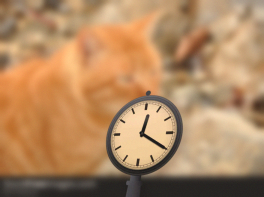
h=12 m=20
